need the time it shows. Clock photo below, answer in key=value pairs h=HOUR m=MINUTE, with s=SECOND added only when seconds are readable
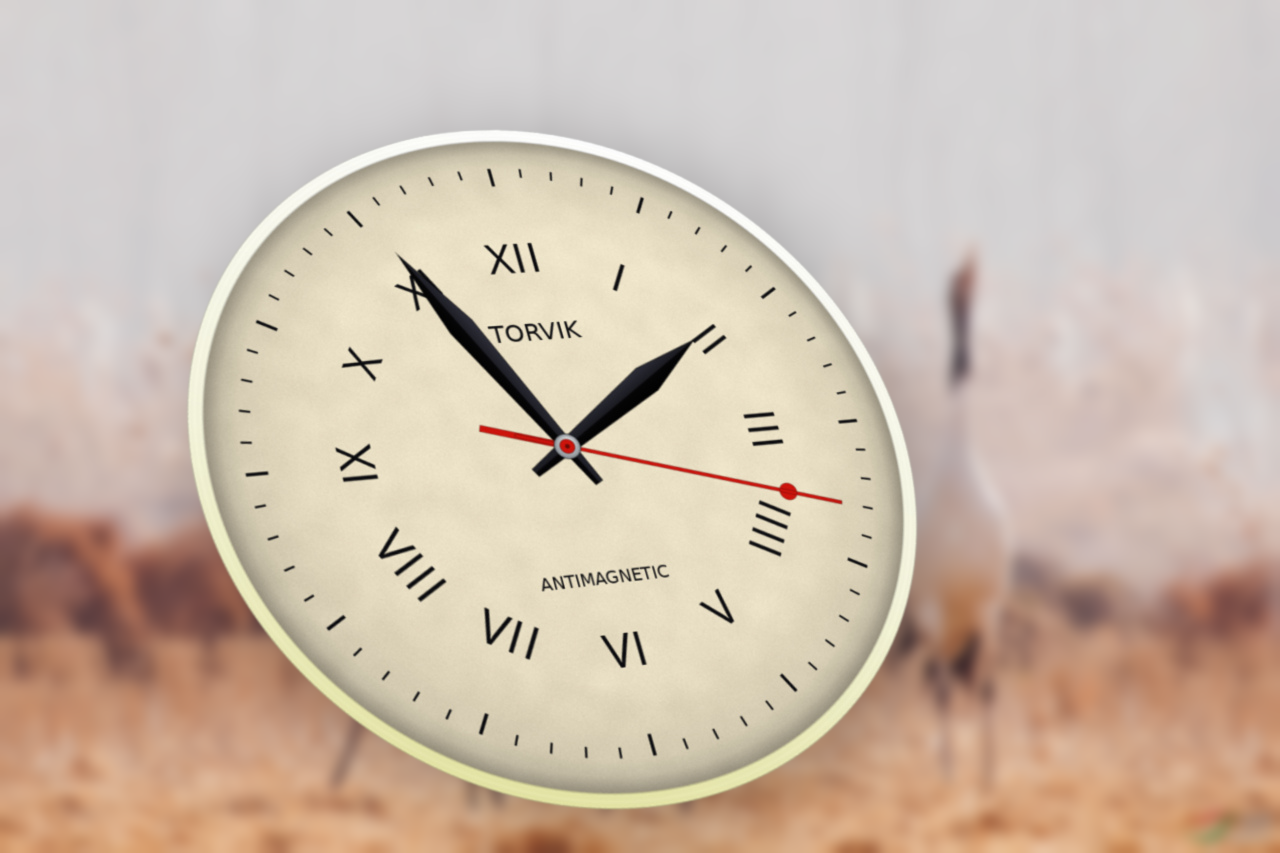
h=1 m=55 s=18
